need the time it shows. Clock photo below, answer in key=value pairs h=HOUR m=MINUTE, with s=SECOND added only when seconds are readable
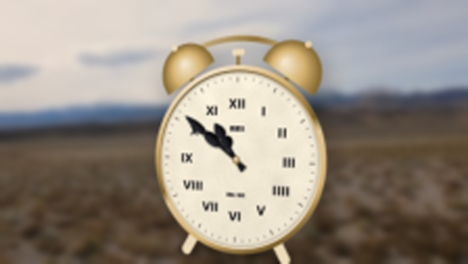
h=10 m=51
